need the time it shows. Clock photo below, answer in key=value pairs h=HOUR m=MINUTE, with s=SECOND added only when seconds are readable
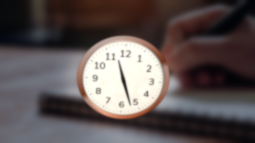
h=11 m=27
